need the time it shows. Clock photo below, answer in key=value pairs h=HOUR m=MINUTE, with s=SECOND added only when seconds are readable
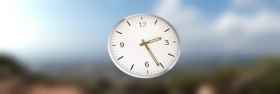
h=2 m=26
